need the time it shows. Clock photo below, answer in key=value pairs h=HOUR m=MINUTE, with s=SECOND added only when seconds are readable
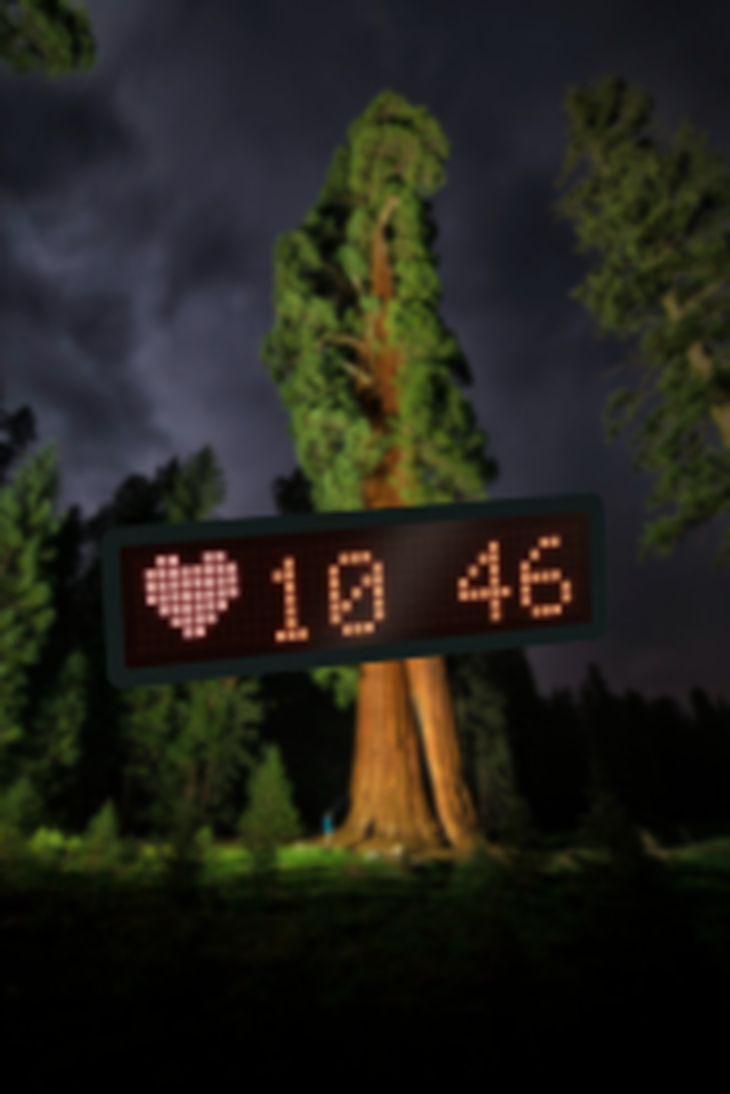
h=10 m=46
